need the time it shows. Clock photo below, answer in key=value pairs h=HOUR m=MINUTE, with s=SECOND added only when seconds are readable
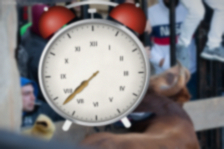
h=7 m=38
